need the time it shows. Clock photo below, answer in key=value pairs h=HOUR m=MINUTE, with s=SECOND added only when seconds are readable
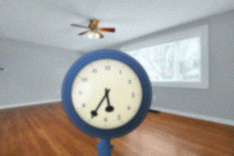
h=5 m=35
